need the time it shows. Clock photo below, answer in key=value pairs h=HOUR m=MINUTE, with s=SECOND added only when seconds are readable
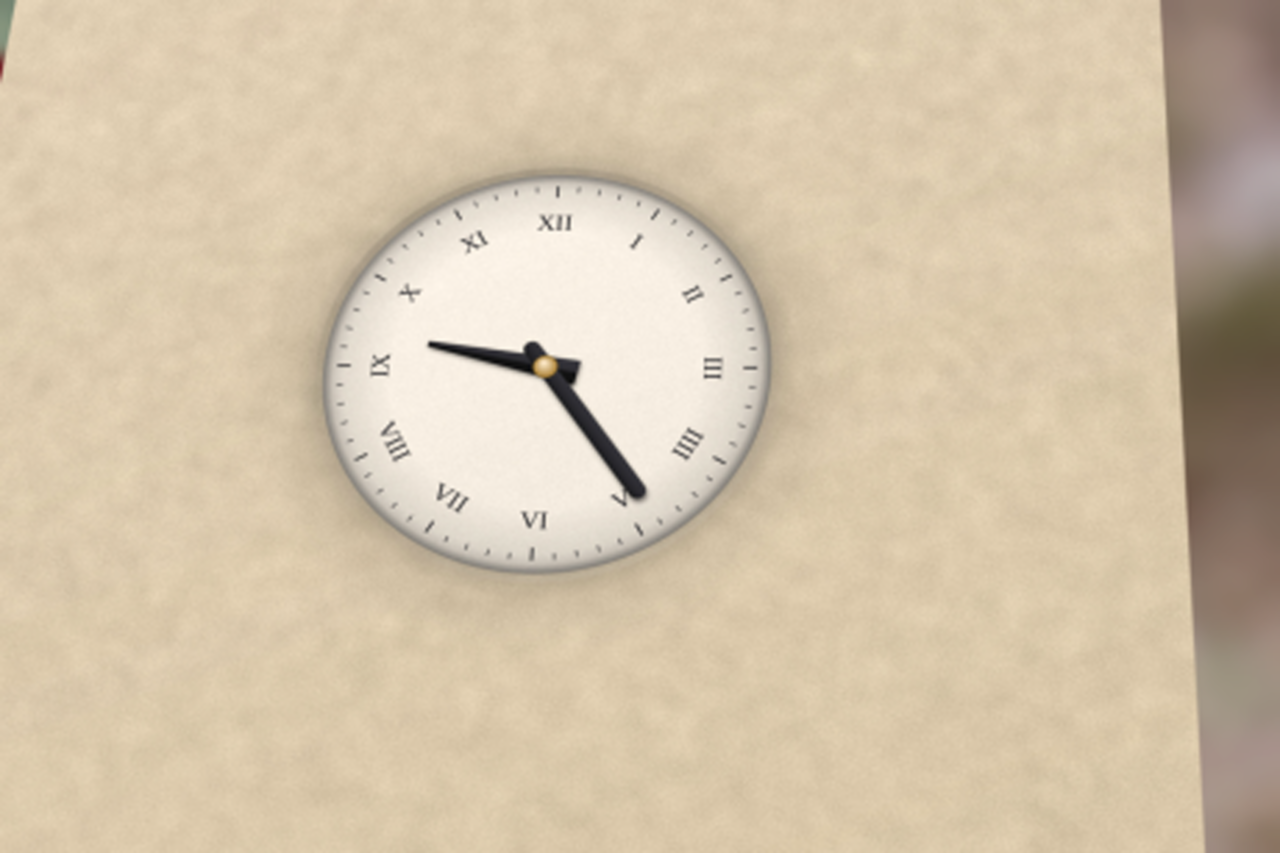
h=9 m=24
